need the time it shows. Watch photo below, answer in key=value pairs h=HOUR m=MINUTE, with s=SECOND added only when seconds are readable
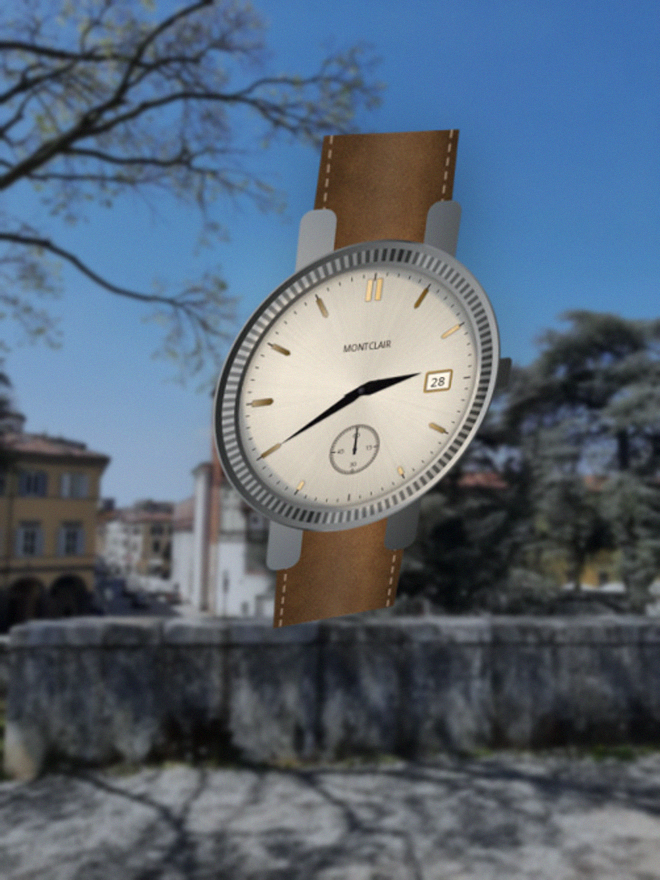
h=2 m=40
